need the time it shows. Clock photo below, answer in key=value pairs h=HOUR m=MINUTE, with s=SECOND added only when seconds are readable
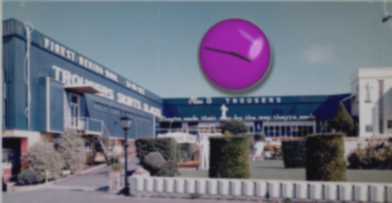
h=3 m=47
